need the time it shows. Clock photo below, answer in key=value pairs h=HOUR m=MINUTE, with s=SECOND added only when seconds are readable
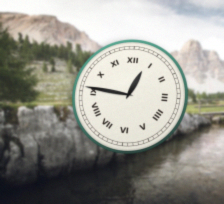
h=12 m=46
